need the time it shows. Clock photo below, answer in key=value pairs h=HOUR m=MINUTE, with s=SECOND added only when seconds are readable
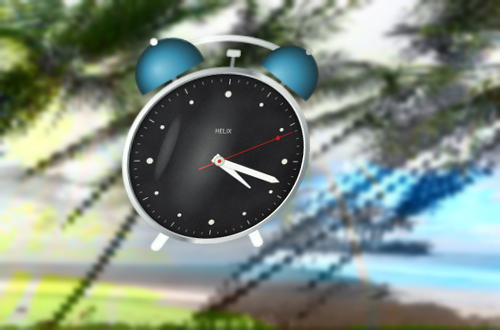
h=4 m=18 s=11
